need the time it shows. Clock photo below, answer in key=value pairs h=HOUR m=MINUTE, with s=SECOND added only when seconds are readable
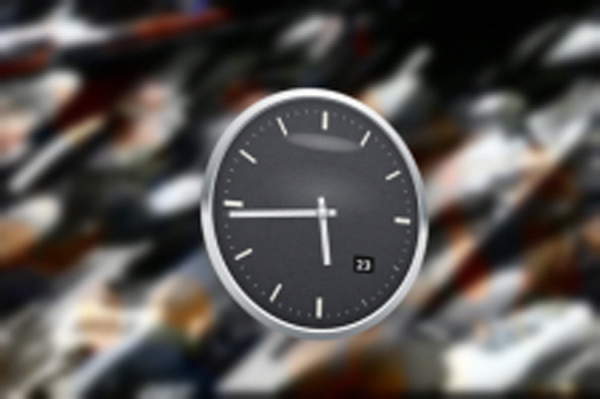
h=5 m=44
